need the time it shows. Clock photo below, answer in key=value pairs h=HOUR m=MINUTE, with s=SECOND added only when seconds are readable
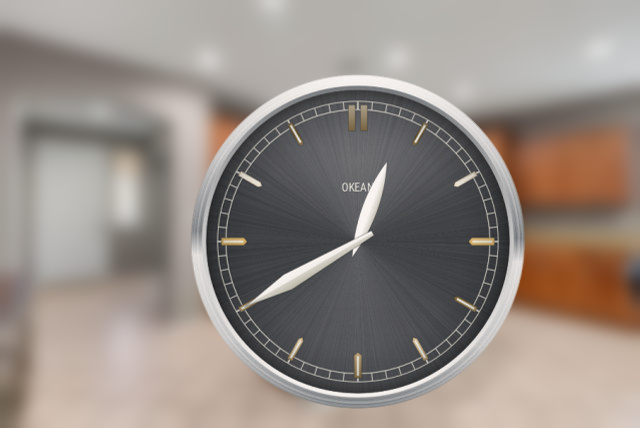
h=12 m=40
